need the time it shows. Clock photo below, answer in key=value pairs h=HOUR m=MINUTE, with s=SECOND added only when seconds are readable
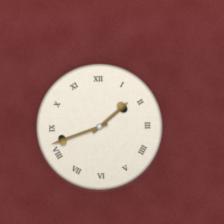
h=1 m=42
